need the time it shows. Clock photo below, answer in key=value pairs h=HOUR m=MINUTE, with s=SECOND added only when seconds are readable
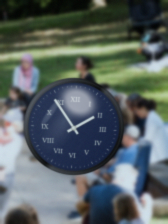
h=1 m=54
